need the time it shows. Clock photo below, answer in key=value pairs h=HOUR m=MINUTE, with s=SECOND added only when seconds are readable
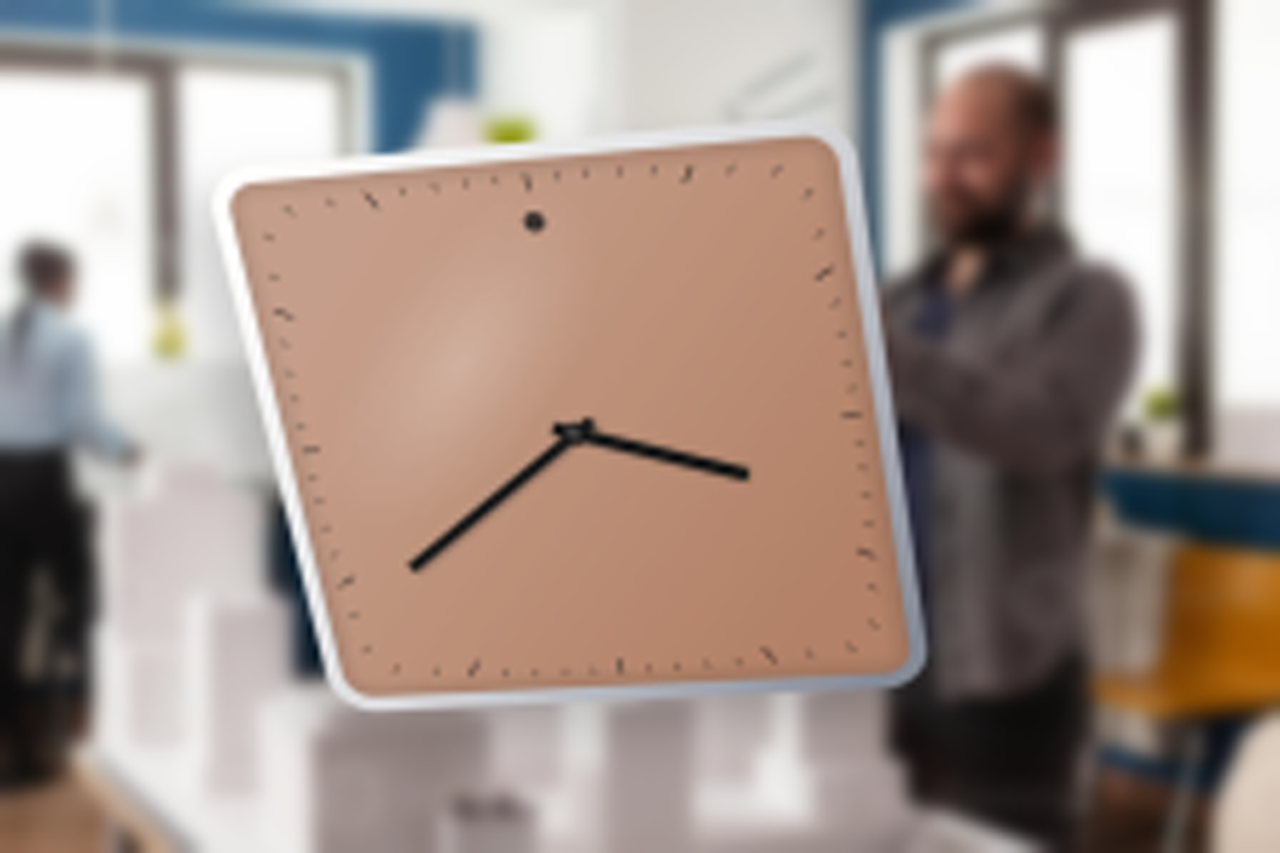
h=3 m=39
